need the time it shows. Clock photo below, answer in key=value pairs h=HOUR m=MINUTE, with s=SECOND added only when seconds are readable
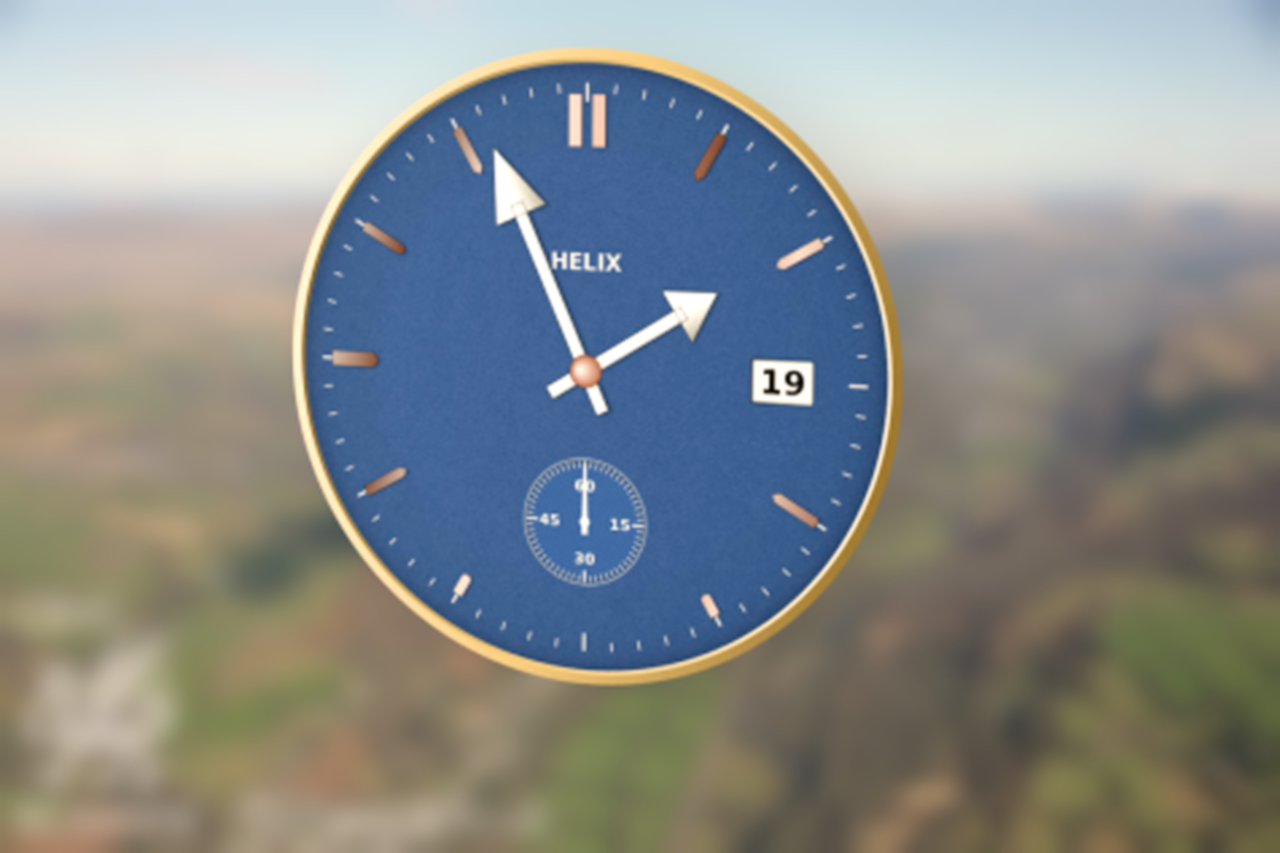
h=1 m=56
